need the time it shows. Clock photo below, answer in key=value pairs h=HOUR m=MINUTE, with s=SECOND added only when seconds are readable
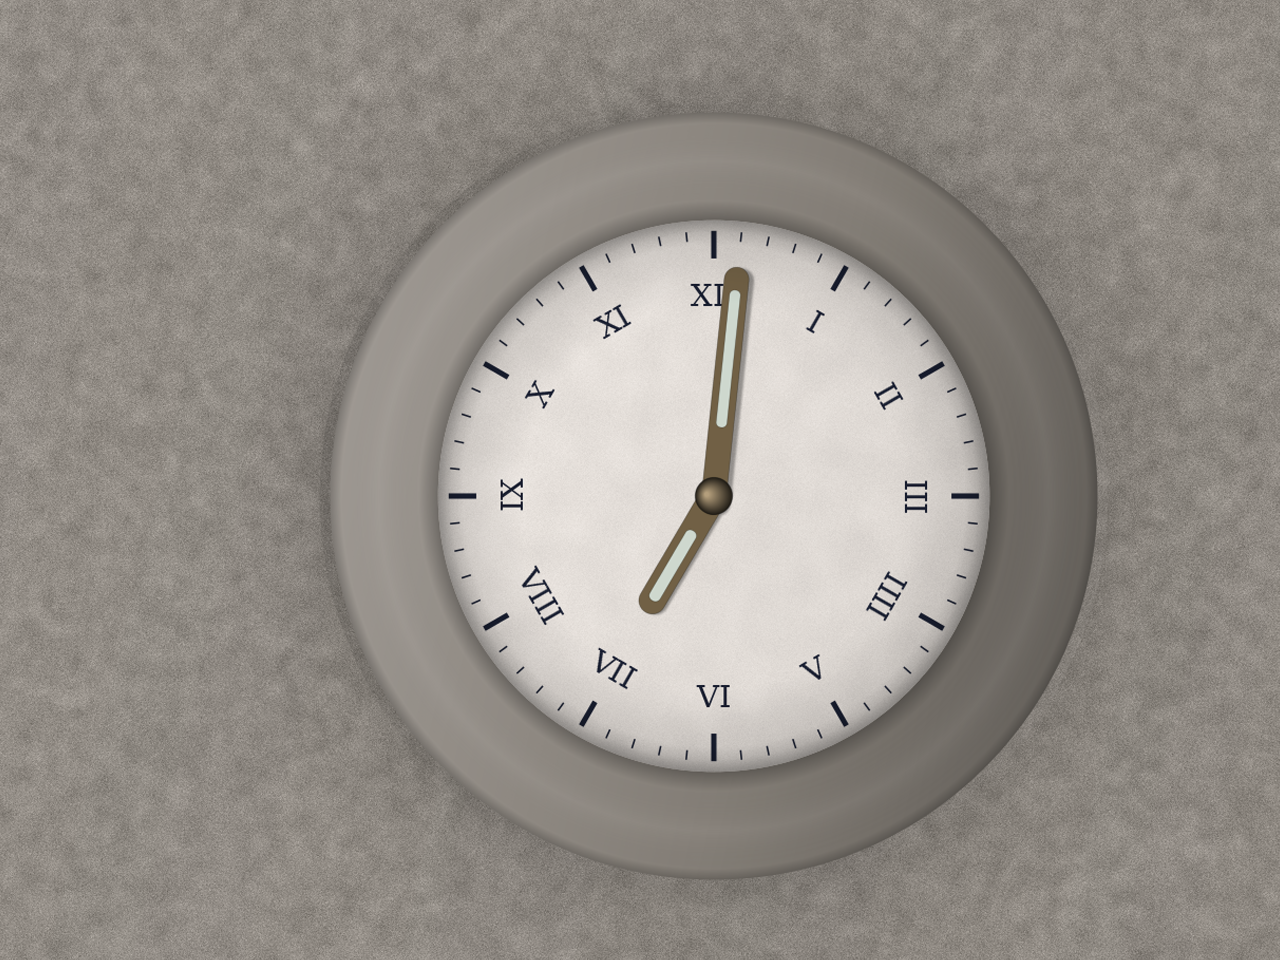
h=7 m=1
